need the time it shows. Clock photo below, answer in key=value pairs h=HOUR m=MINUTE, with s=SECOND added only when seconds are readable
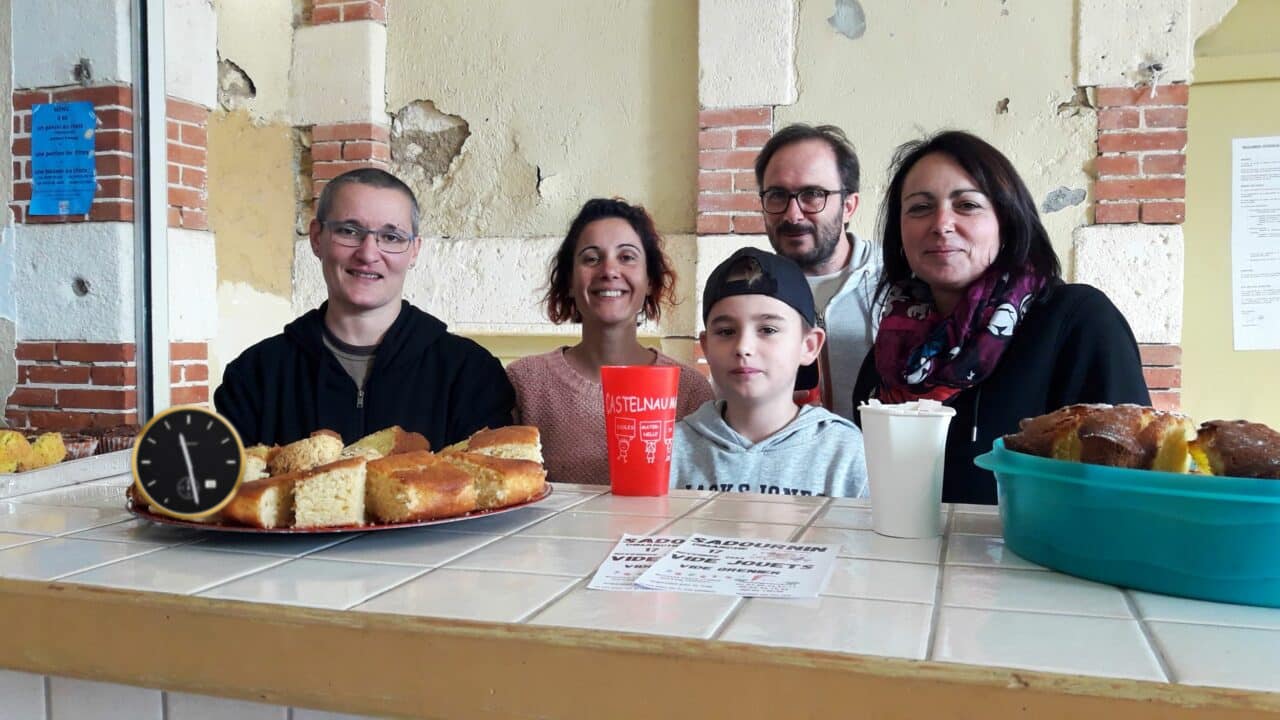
h=11 m=28
